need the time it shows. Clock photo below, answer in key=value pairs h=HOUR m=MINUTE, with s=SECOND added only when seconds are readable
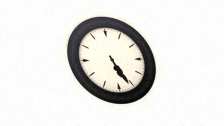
h=5 m=26
